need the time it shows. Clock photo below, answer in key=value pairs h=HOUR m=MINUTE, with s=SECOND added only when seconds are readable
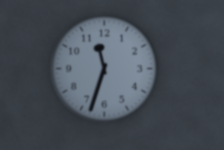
h=11 m=33
